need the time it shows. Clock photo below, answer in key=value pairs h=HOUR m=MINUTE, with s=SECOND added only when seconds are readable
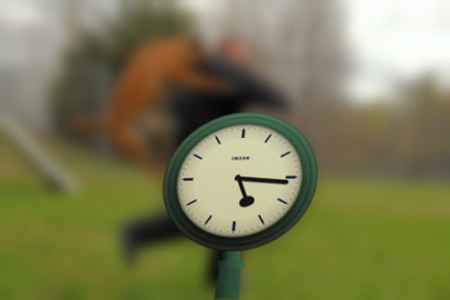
h=5 m=16
